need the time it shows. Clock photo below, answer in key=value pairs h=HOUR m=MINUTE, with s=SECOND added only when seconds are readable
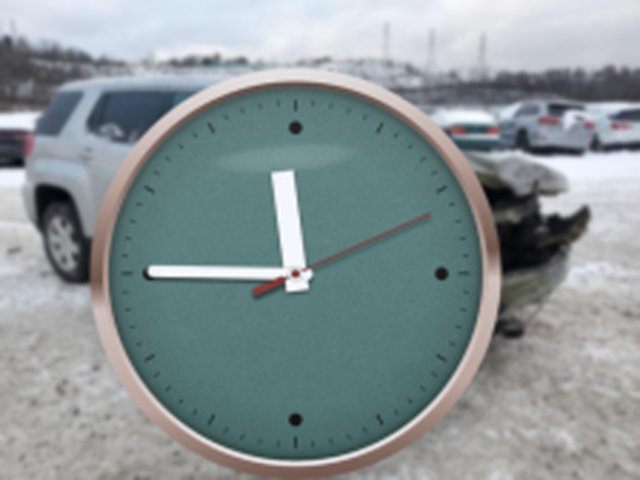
h=11 m=45 s=11
